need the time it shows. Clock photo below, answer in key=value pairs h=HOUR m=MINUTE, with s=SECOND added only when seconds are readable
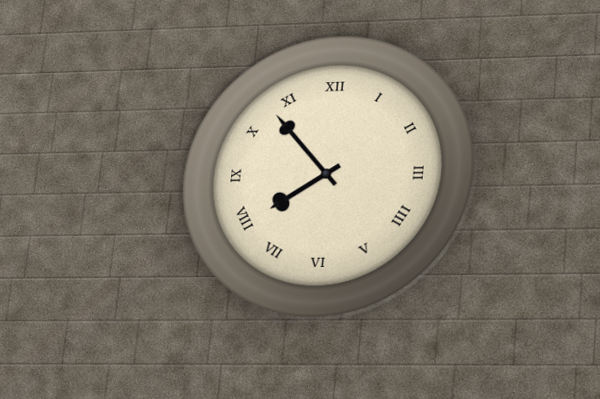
h=7 m=53
